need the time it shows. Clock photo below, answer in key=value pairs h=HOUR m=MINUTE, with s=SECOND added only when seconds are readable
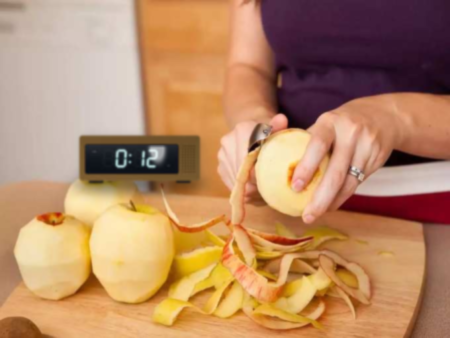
h=0 m=12
